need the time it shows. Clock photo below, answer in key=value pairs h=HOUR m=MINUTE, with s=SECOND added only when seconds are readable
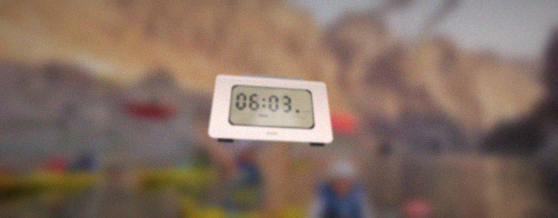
h=6 m=3
